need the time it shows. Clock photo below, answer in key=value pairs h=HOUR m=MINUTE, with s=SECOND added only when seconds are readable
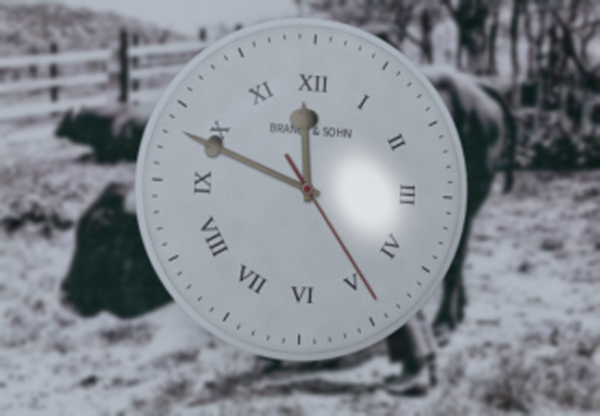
h=11 m=48 s=24
